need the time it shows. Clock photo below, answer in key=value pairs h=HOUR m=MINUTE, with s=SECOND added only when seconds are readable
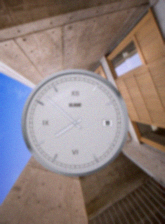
h=7 m=52
